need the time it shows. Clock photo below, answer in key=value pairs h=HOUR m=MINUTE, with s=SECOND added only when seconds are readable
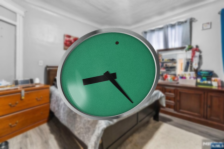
h=8 m=22
